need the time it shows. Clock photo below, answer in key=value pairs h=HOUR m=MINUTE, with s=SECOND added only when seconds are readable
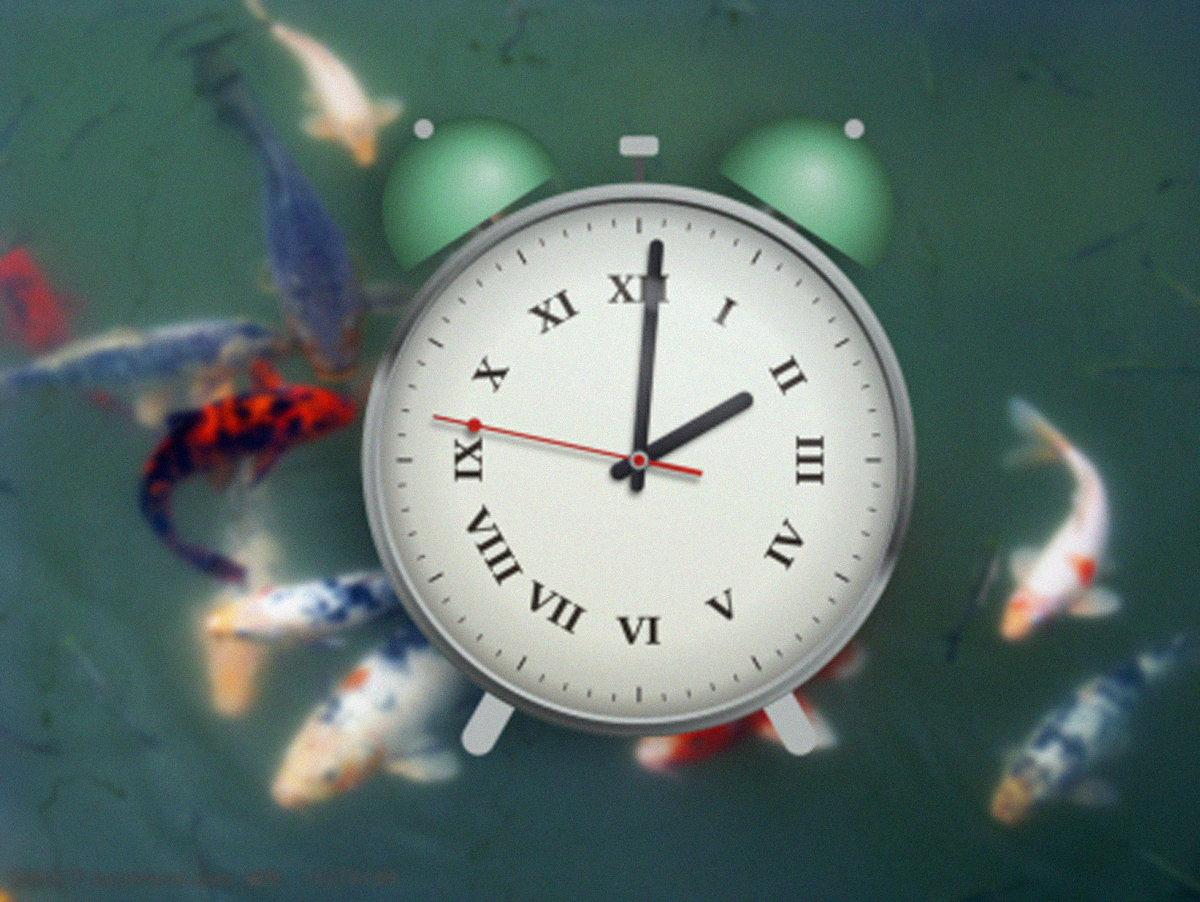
h=2 m=0 s=47
